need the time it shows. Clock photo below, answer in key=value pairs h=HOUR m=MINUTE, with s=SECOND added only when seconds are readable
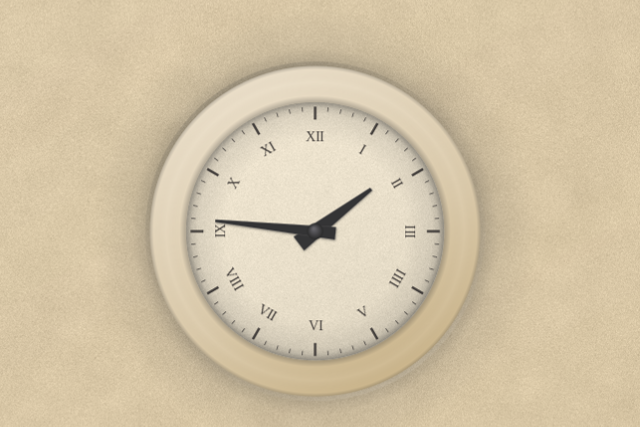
h=1 m=46
